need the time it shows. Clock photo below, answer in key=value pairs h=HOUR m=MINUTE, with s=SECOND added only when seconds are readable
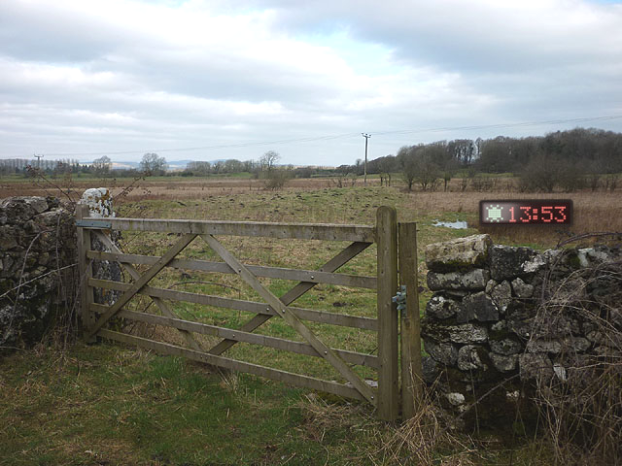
h=13 m=53
